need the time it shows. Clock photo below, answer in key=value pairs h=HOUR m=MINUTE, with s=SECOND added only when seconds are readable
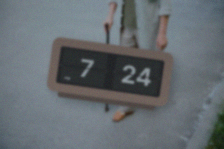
h=7 m=24
